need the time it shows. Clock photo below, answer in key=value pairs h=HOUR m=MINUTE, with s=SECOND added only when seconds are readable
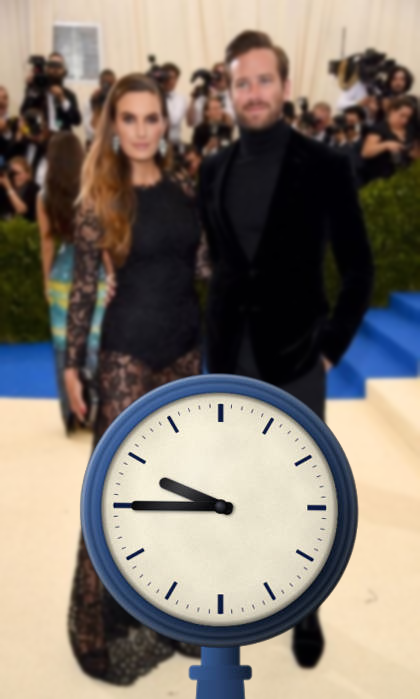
h=9 m=45
